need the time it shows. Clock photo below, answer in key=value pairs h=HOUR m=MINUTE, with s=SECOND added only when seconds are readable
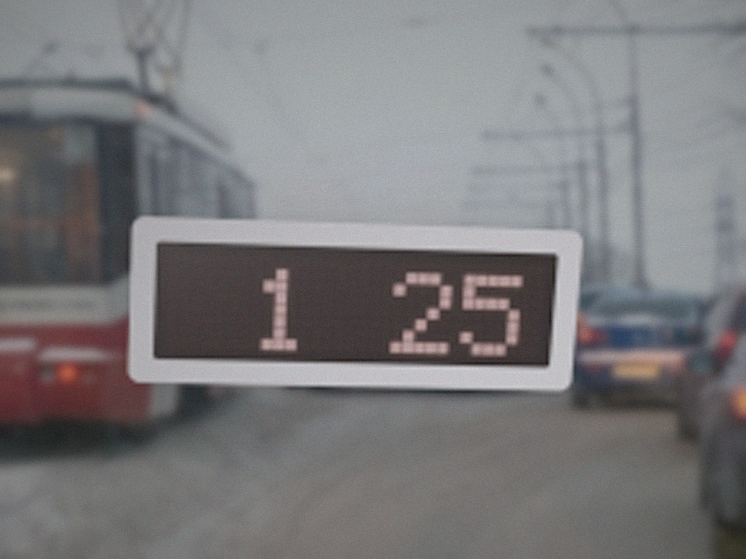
h=1 m=25
